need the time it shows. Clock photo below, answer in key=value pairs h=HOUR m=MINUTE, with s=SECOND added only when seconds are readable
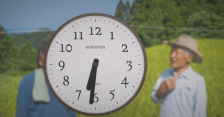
h=6 m=31
